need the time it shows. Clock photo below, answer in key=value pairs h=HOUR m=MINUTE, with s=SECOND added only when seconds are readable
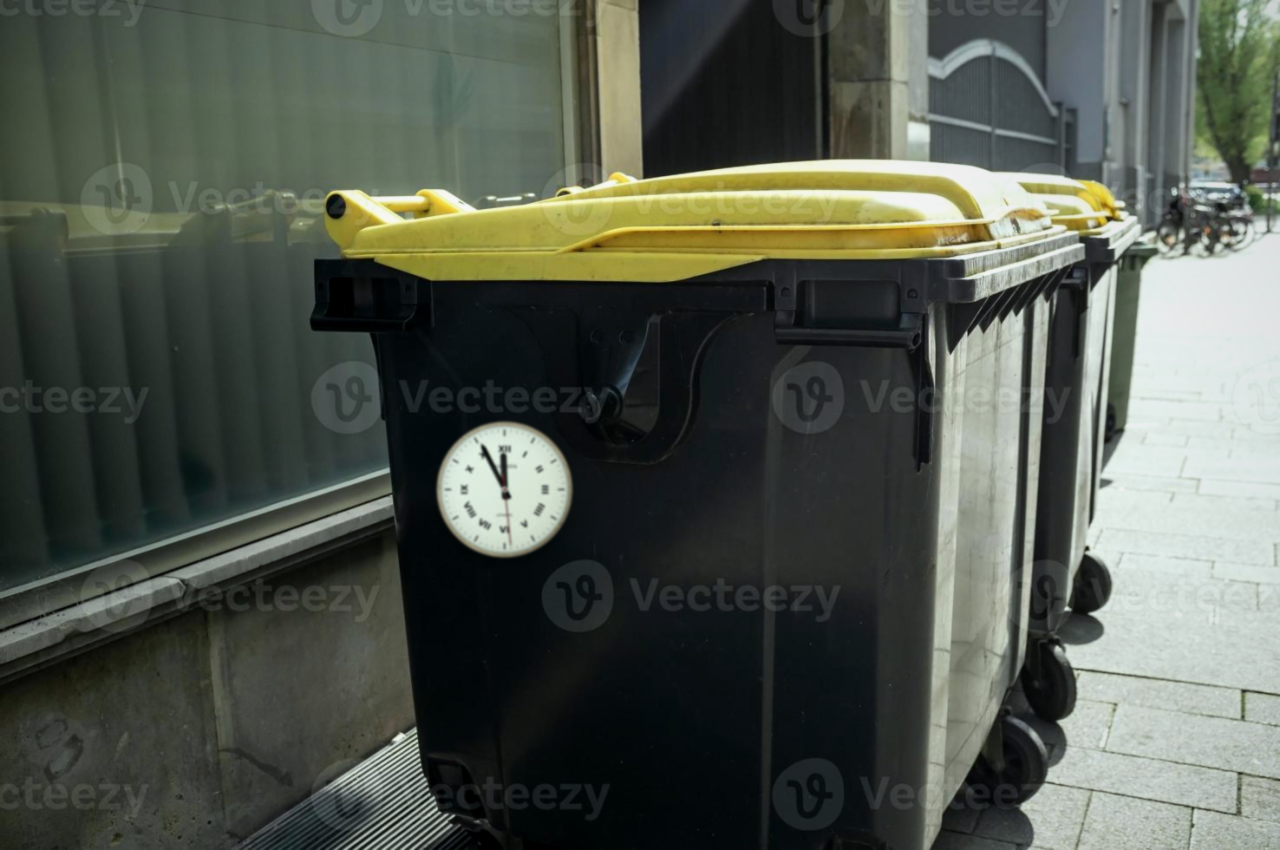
h=11 m=55 s=29
